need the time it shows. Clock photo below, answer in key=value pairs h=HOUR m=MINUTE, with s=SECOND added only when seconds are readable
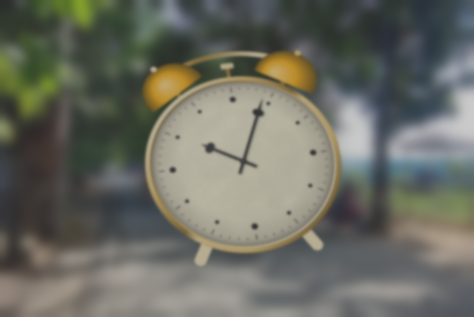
h=10 m=4
